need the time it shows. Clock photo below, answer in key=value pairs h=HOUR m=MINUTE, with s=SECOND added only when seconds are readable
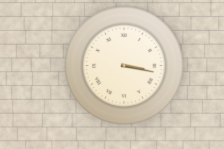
h=3 m=17
